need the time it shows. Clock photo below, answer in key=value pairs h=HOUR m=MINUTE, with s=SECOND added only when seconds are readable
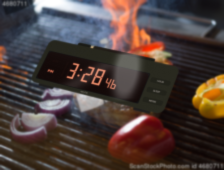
h=3 m=28 s=46
